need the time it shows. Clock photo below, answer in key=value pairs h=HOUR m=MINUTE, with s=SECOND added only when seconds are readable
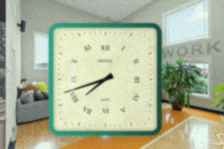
h=7 m=42
